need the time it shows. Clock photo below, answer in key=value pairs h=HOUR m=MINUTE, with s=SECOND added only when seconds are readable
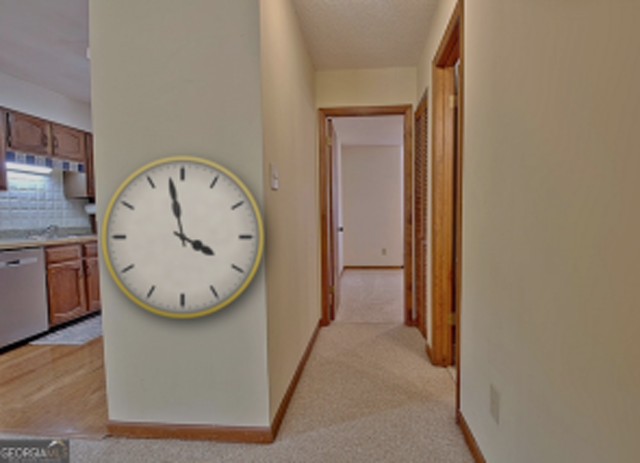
h=3 m=58
